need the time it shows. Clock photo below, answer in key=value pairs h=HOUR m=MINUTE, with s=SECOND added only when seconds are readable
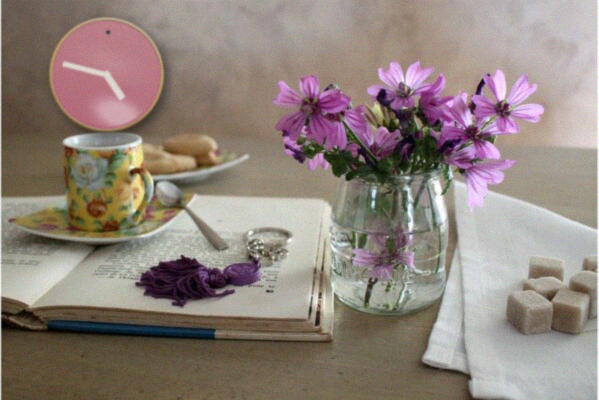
h=4 m=47
